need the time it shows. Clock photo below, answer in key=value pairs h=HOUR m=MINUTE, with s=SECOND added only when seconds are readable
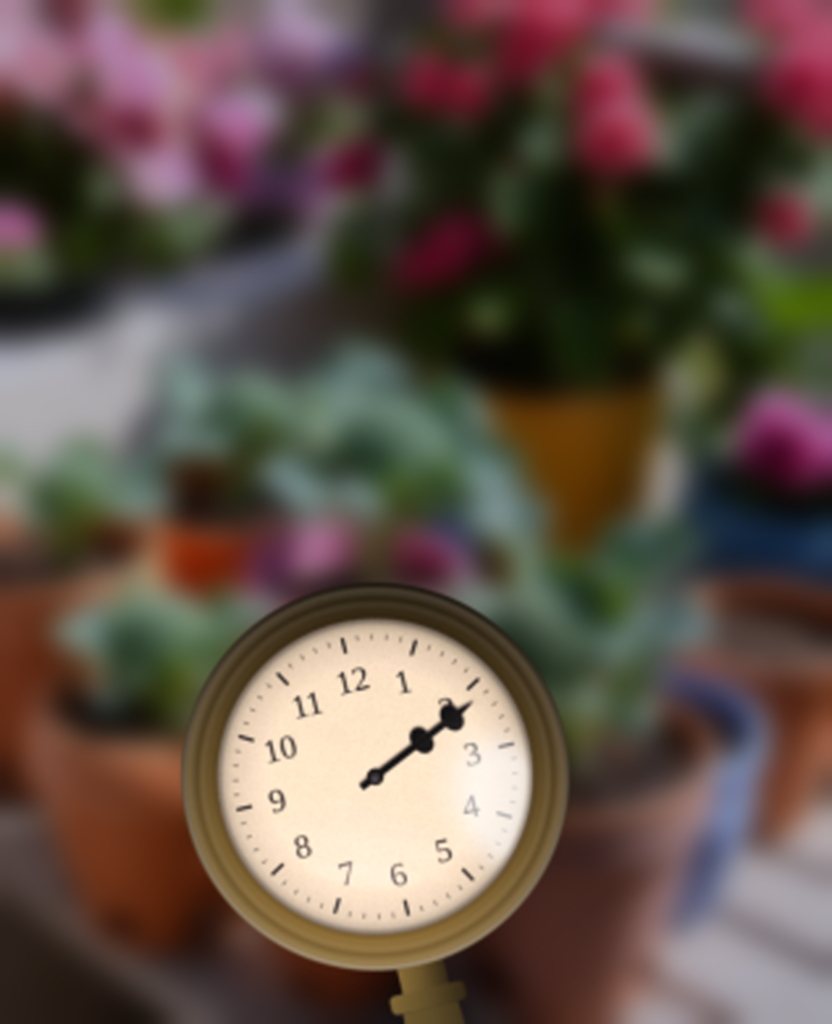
h=2 m=11
